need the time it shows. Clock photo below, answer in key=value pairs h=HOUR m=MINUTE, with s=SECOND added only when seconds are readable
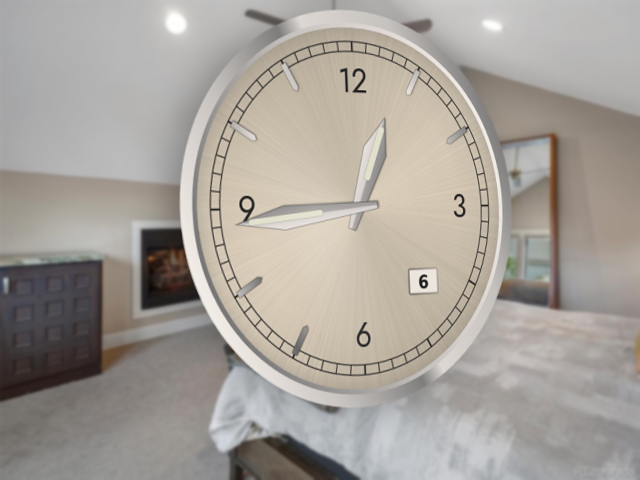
h=12 m=44
